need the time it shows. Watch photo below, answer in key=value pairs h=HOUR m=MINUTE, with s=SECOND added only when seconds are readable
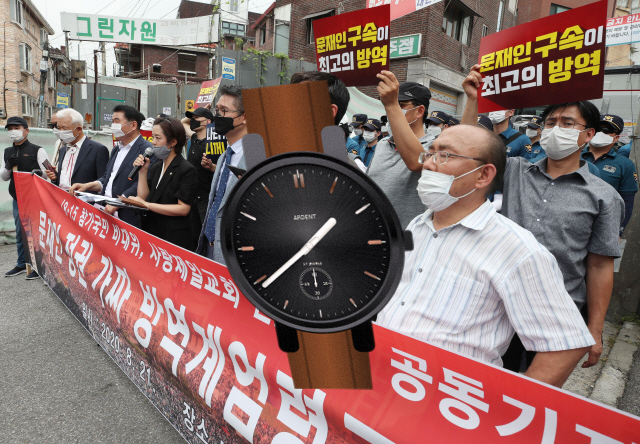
h=1 m=39
